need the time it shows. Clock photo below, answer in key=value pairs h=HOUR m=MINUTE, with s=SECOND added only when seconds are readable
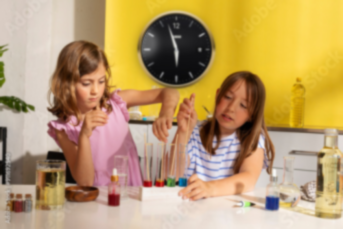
h=5 m=57
